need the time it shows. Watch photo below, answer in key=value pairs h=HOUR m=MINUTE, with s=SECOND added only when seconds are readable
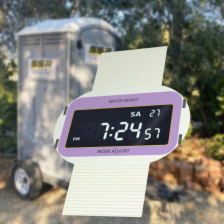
h=7 m=24 s=57
